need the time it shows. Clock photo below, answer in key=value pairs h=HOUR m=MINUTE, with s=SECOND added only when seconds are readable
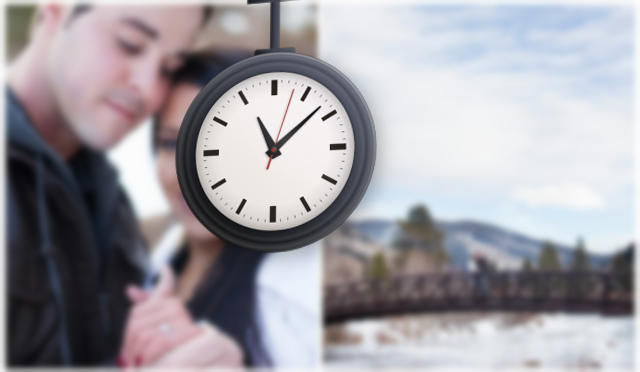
h=11 m=8 s=3
